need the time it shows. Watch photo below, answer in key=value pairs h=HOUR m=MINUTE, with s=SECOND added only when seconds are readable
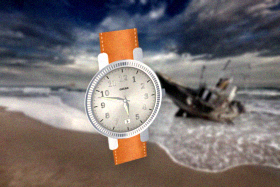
h=5 m=48
